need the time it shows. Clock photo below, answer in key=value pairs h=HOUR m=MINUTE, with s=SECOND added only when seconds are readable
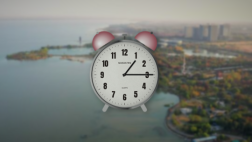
h=1 m=15
